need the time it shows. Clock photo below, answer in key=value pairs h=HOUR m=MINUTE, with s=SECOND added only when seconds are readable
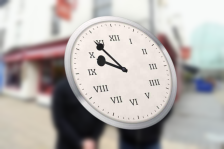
h=9 m=54
